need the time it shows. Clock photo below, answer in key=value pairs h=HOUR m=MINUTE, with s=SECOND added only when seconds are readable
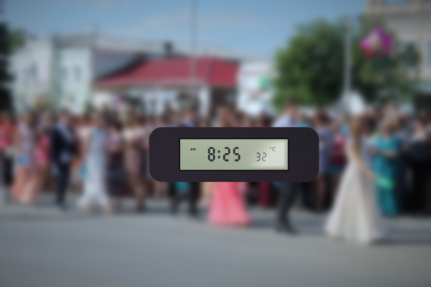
h=8 m=25
